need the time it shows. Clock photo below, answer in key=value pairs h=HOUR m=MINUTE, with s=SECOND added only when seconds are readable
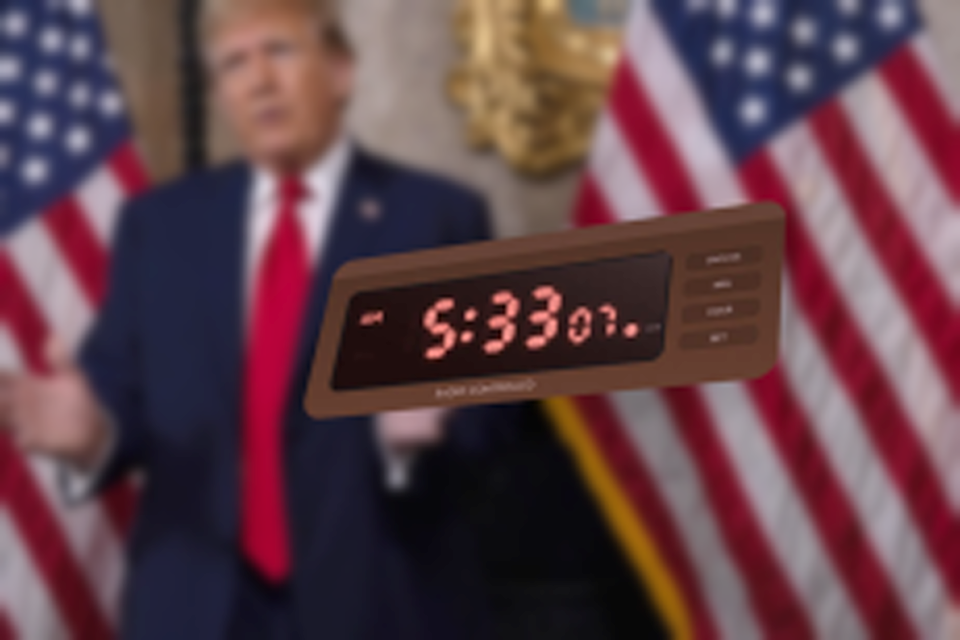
h=5 m=33 s=7
